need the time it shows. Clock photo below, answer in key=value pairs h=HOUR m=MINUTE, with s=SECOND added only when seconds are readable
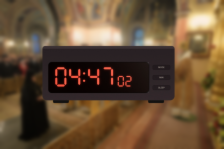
h=4 m=47 s=2
